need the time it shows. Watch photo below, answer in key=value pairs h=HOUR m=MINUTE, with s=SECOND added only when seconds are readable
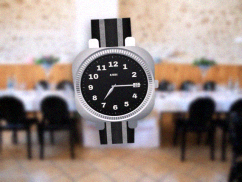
h=7 m=15
